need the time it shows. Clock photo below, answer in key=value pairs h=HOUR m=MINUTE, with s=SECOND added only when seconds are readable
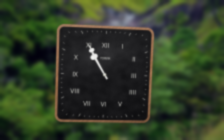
h=10 m=55
